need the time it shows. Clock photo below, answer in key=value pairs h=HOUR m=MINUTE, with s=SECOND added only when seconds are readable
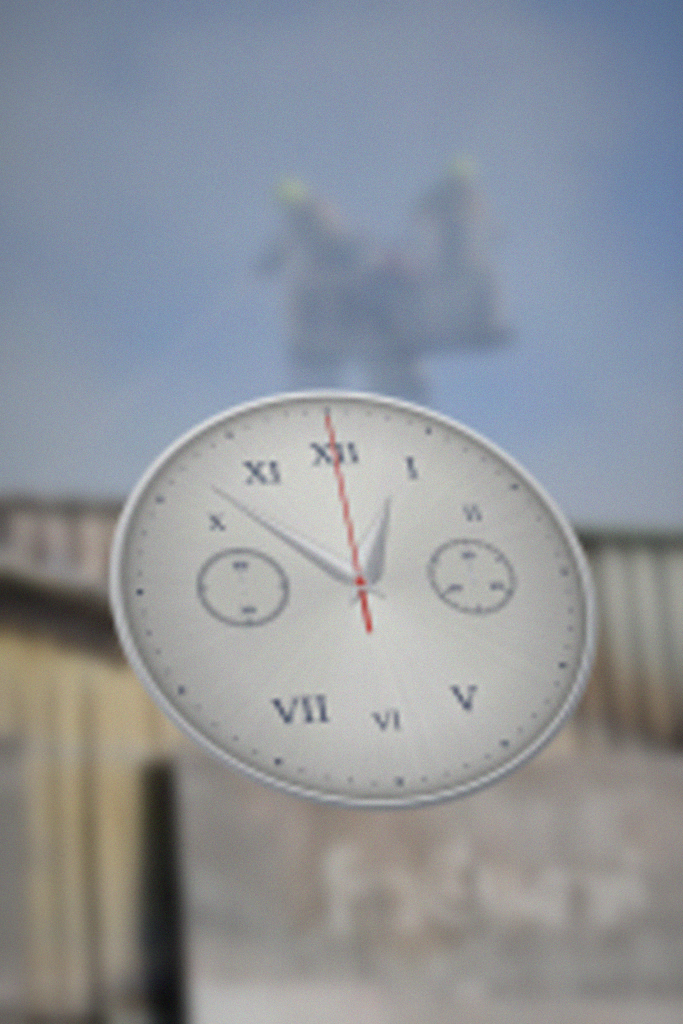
h=12 m=52
